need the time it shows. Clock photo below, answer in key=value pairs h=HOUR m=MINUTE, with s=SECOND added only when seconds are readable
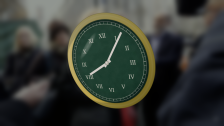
h=8 m=6
